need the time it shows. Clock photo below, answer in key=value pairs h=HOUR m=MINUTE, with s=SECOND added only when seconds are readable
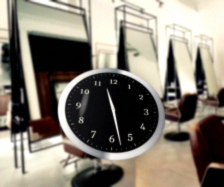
h=11 m=28
